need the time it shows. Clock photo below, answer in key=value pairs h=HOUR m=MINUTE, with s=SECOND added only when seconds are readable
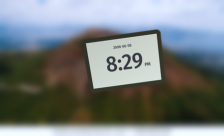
h=8 m=29
